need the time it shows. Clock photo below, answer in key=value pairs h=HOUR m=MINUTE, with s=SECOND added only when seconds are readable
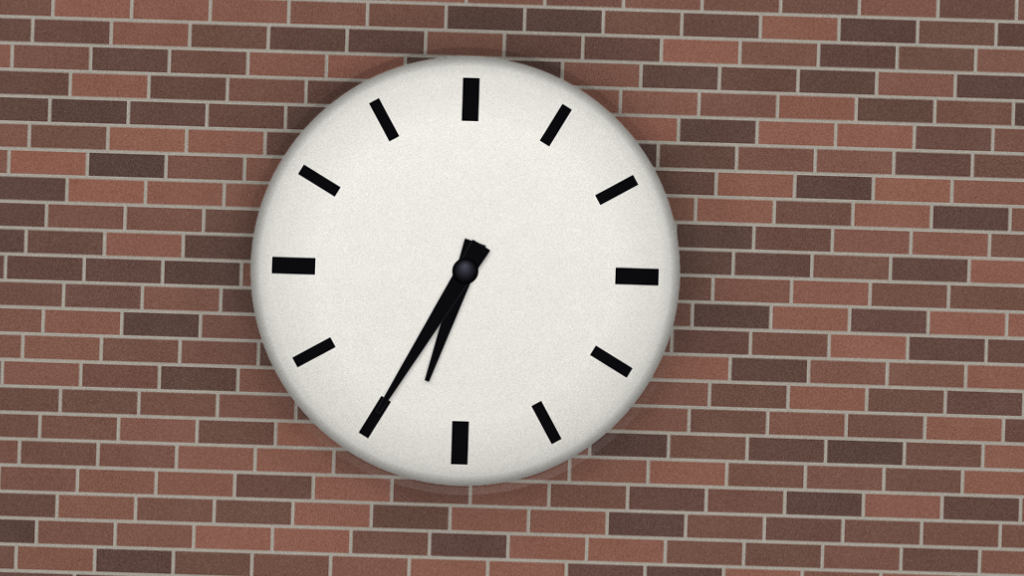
h=6 m=35
